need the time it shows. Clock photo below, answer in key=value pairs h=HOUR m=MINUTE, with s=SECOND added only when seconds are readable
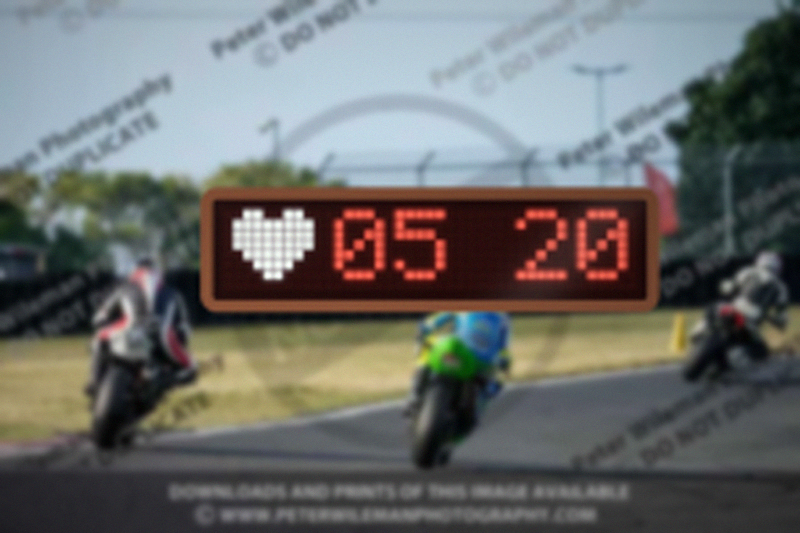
h=5 m=20
